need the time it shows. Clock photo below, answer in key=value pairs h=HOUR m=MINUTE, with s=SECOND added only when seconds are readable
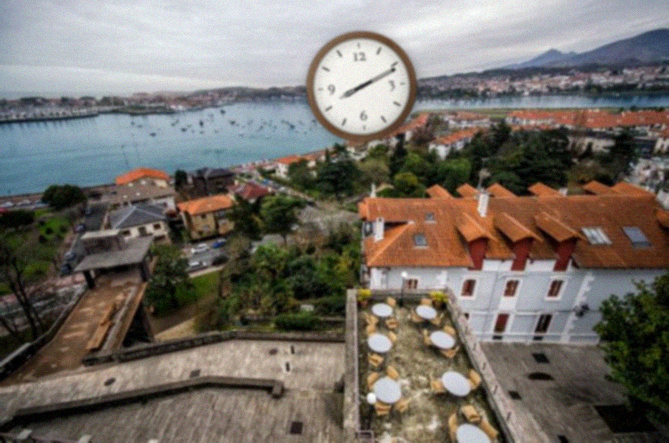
h=8 m=11
